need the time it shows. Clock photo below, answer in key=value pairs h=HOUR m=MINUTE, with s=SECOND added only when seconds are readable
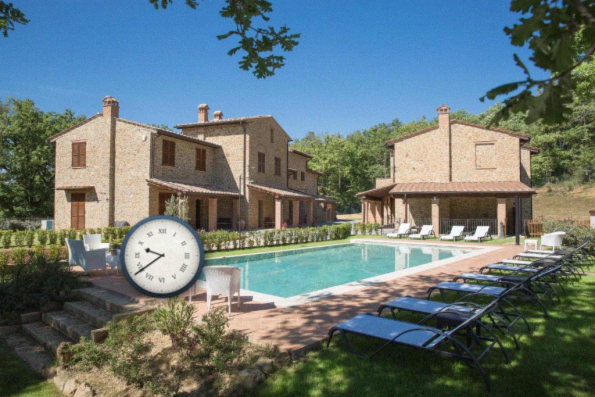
h=9 m=39
